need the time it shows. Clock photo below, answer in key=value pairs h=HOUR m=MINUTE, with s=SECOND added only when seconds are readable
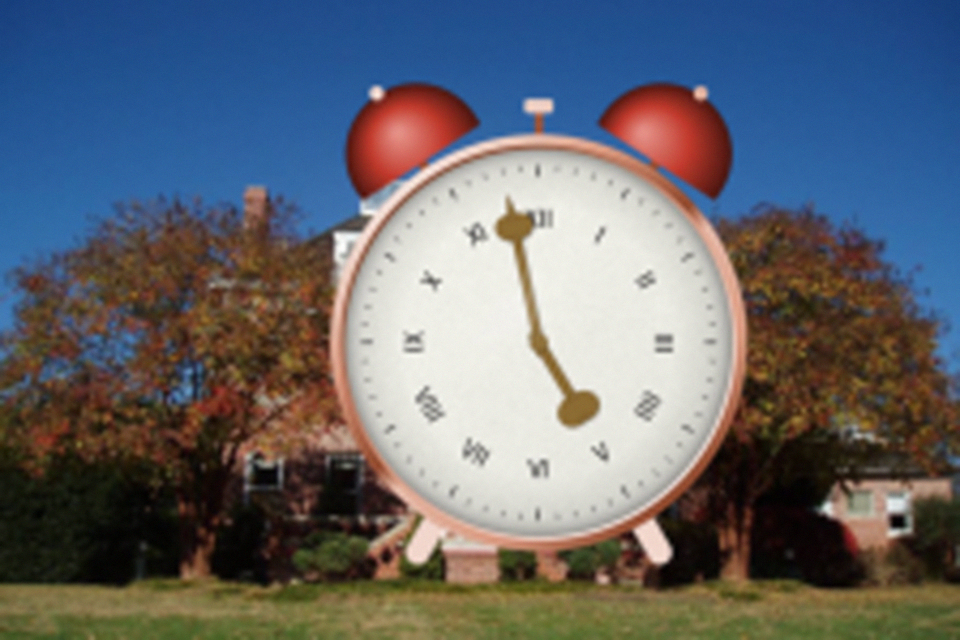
h=4 m=58
